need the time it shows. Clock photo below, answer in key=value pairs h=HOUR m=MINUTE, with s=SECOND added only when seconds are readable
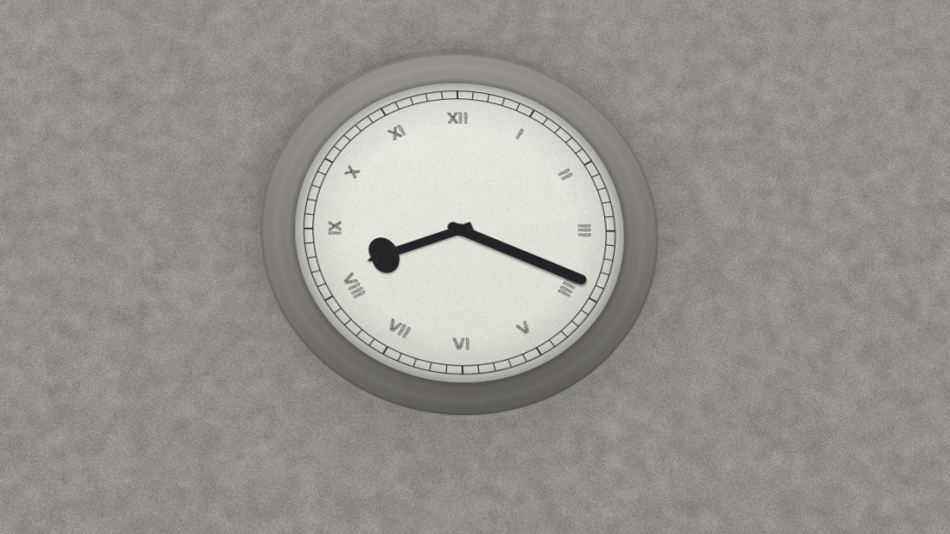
h=8 m=19
